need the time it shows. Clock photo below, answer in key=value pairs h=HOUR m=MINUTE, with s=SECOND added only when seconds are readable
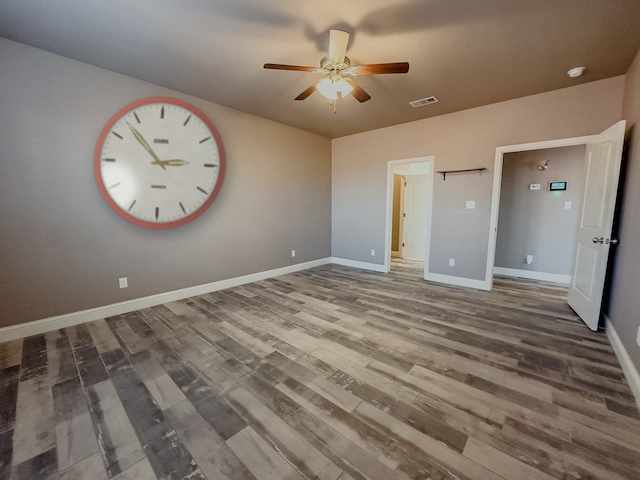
h=2 m=53
